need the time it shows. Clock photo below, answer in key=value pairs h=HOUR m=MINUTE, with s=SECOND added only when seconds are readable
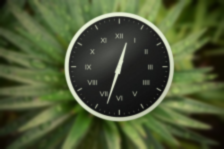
h=12 m=33
